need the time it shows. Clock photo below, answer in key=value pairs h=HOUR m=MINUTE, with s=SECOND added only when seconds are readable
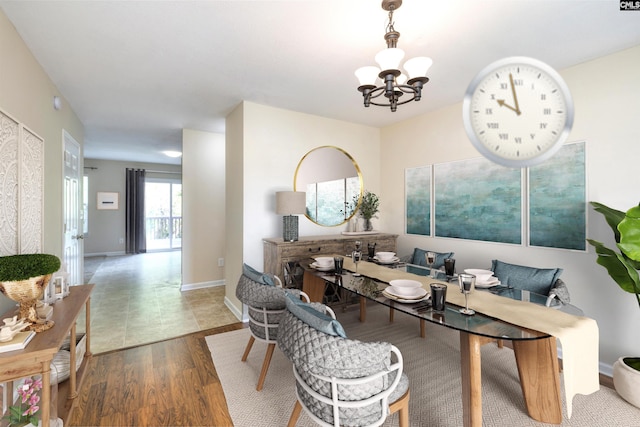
h=9 m=58
